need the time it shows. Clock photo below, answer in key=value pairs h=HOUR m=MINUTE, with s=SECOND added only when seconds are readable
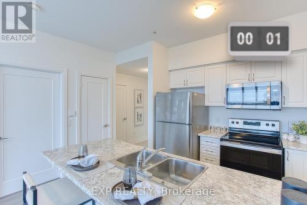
h=0 m=1
